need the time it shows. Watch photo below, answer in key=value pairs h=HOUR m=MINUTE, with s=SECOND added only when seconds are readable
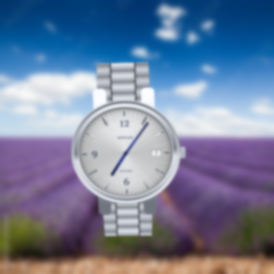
h=7 m=6
